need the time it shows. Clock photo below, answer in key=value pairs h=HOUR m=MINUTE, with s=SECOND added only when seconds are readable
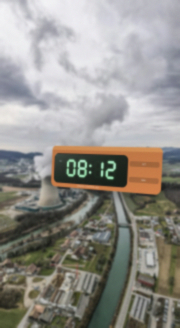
h=8 m=12
